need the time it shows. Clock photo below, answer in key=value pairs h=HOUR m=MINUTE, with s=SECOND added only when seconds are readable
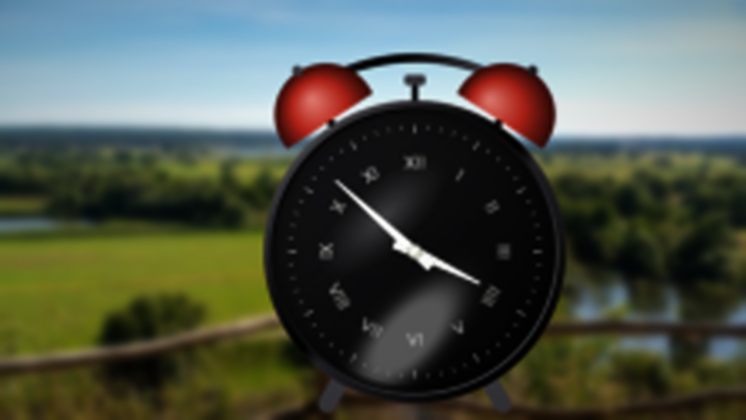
h=3 m=52
